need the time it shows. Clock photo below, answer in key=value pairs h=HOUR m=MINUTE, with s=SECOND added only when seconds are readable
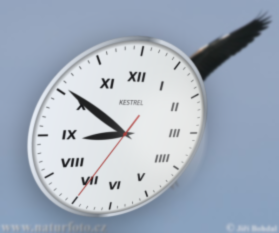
h=8 m=50 s=35
